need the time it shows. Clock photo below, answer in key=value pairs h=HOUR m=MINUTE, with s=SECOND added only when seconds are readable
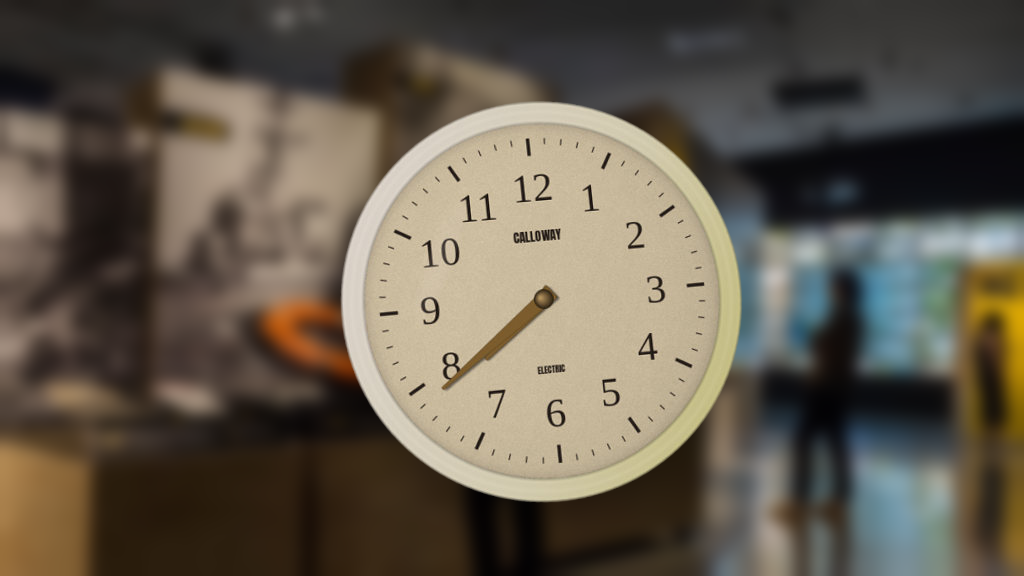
h=7 m=39
